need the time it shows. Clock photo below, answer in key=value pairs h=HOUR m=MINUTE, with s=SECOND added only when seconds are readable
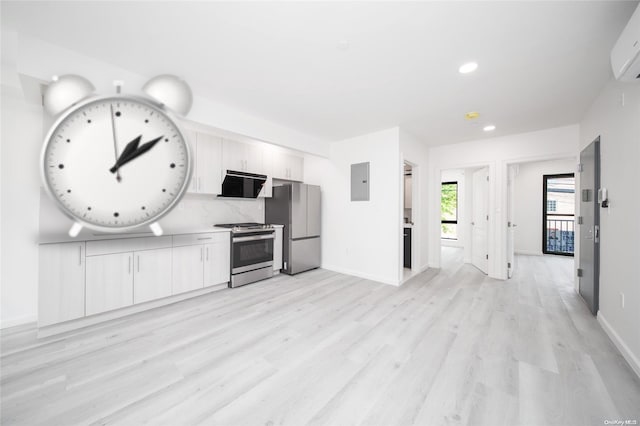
h=1 m=8 s=59
